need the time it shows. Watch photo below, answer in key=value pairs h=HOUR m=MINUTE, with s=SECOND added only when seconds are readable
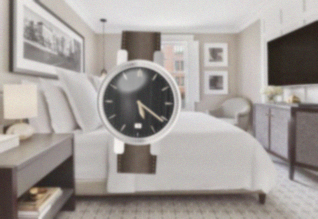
h=5 m=21
